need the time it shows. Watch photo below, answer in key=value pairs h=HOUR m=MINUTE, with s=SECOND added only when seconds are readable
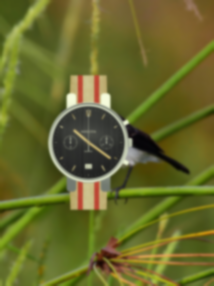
h=10 m=21
